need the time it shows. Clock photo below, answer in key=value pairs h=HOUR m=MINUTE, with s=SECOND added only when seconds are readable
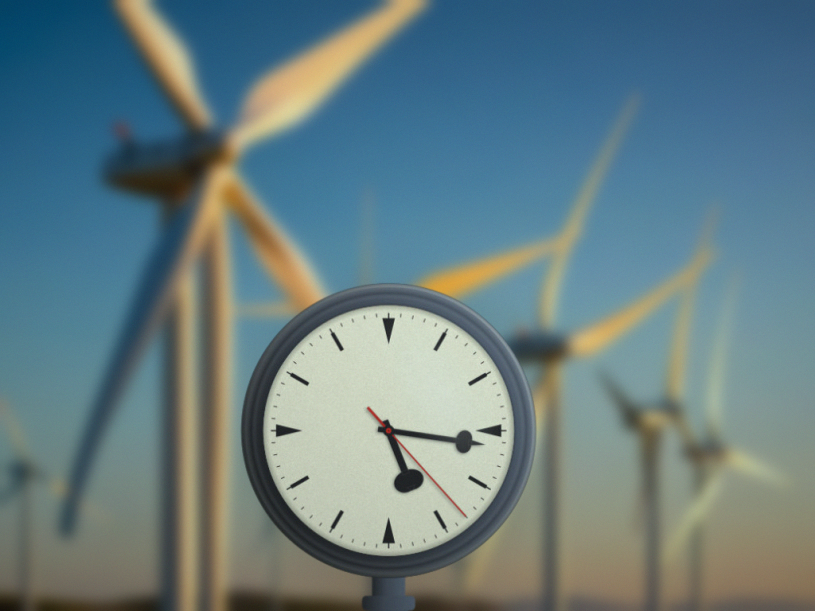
h=5 m=16 s=23
